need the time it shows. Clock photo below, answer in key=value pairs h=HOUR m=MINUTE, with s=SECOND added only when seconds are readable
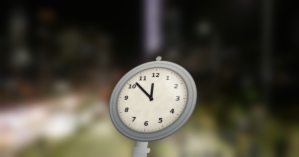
h=11 m=52
